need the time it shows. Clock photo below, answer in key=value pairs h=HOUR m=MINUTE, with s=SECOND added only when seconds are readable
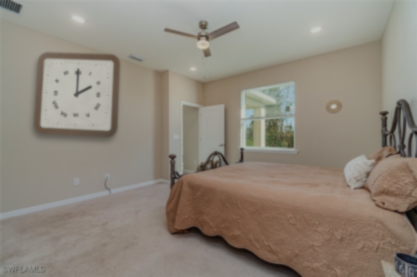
h=2 m=0
